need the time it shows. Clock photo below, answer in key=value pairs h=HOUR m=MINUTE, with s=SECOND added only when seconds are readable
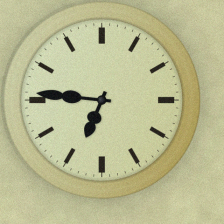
h=6 m=46
